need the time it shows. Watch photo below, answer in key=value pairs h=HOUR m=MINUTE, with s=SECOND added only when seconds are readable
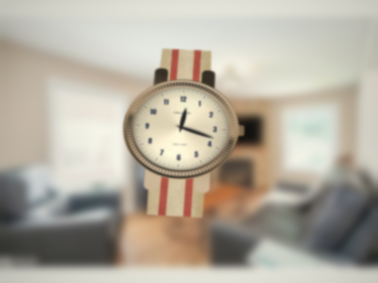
h=12 m=18
